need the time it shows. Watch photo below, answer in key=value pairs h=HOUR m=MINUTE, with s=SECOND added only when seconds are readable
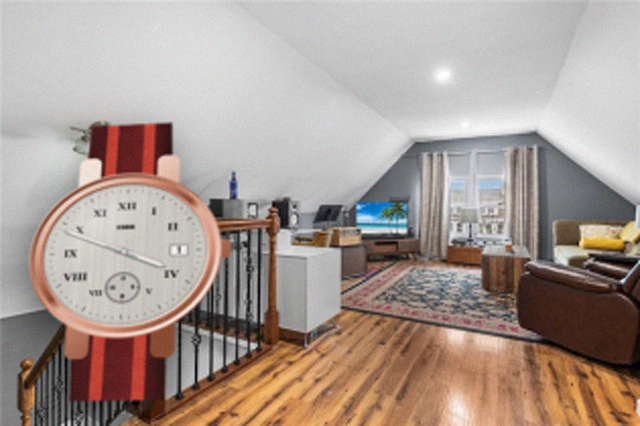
h=3 m=49
